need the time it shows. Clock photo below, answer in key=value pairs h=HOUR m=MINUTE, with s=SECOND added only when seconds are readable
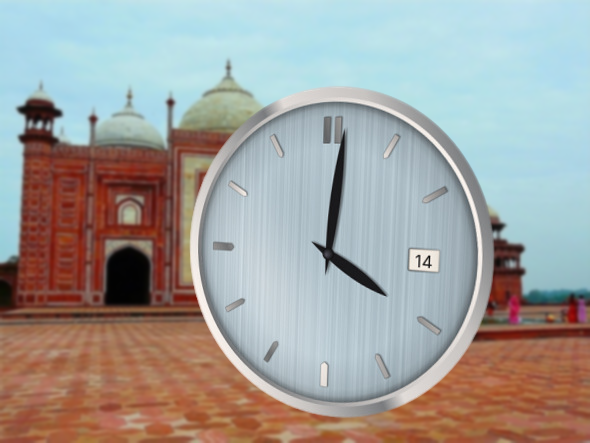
h=4 m=1
